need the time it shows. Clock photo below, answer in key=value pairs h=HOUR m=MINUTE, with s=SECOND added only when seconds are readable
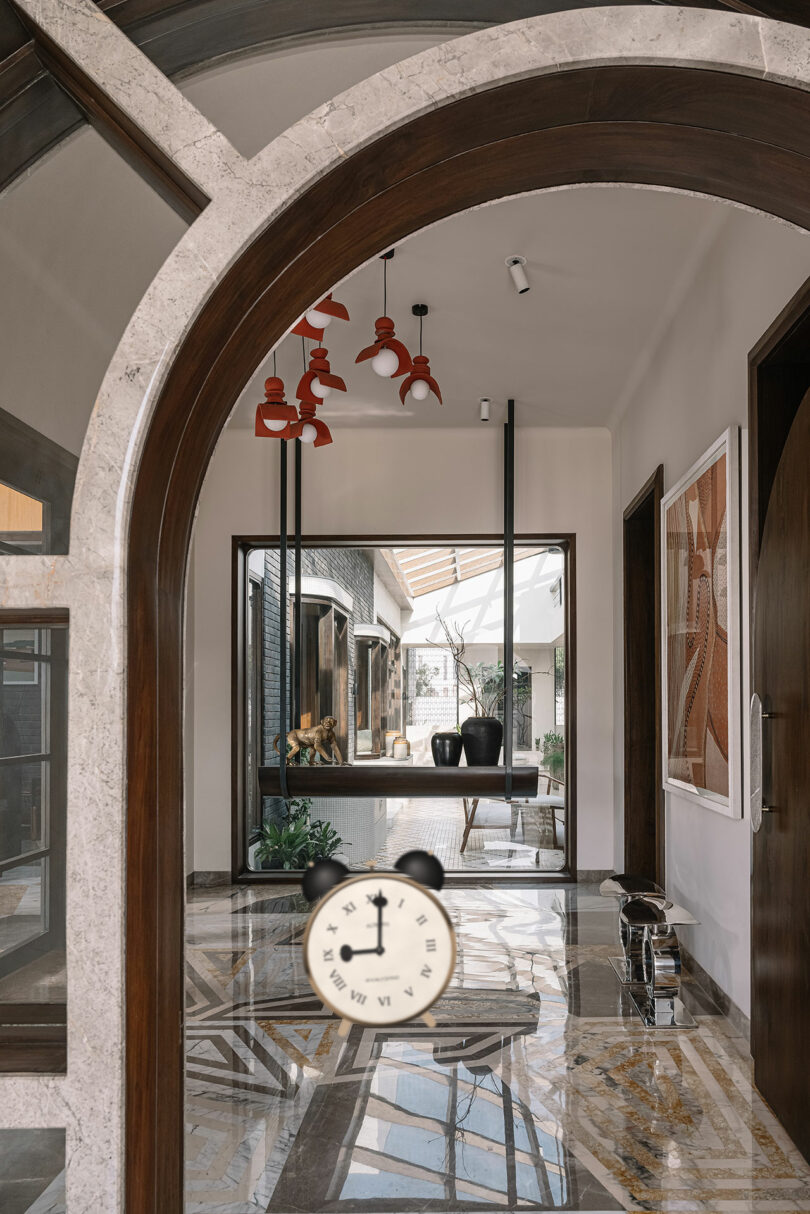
h=9 m=1
